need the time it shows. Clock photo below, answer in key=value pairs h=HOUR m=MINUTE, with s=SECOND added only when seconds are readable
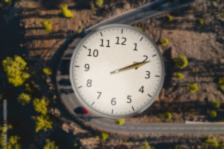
h=2 m=11
